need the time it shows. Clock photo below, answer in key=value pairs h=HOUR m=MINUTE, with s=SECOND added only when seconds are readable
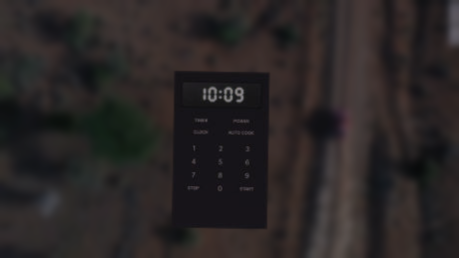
h=10 m=9
